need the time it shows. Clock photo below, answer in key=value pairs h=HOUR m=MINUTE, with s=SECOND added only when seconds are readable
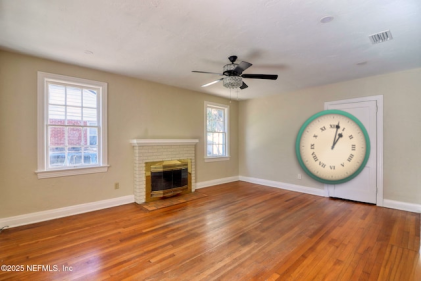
h=1 m=2
